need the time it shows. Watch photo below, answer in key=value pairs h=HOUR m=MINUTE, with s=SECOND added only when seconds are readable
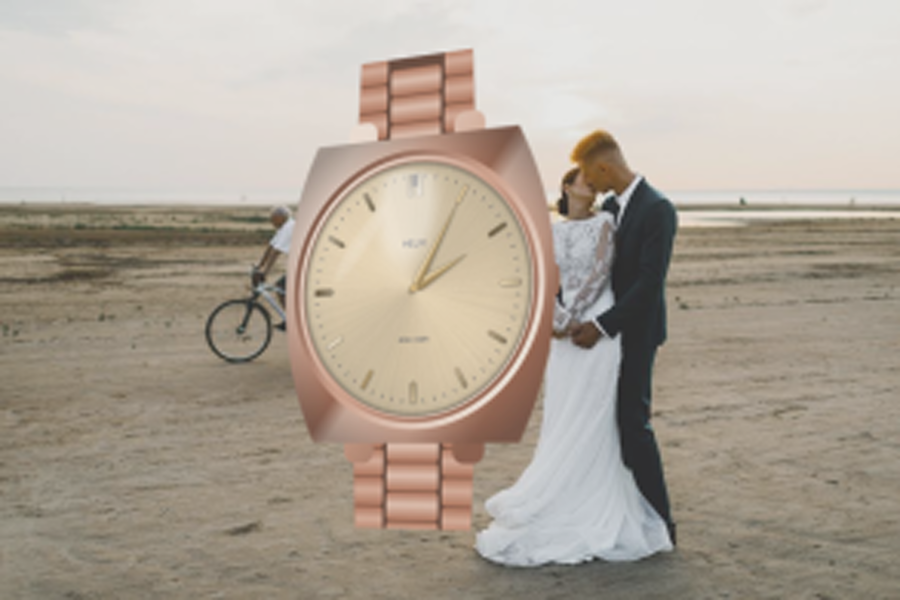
h=2 m=5
